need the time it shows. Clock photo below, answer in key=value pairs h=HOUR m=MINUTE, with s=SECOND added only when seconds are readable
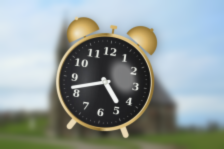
h=4 m=42
